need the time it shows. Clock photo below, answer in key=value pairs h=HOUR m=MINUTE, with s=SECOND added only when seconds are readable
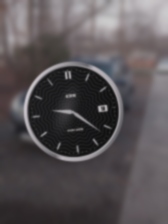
h=9 m=22
